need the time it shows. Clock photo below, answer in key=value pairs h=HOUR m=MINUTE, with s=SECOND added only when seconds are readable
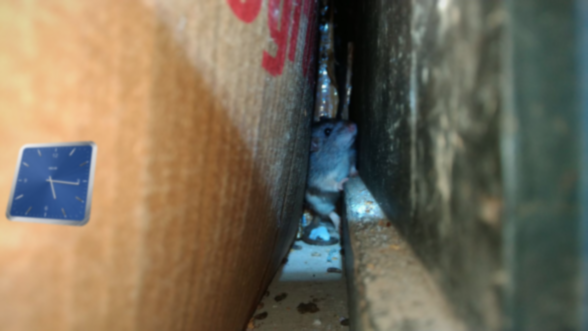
h=5 m=16
